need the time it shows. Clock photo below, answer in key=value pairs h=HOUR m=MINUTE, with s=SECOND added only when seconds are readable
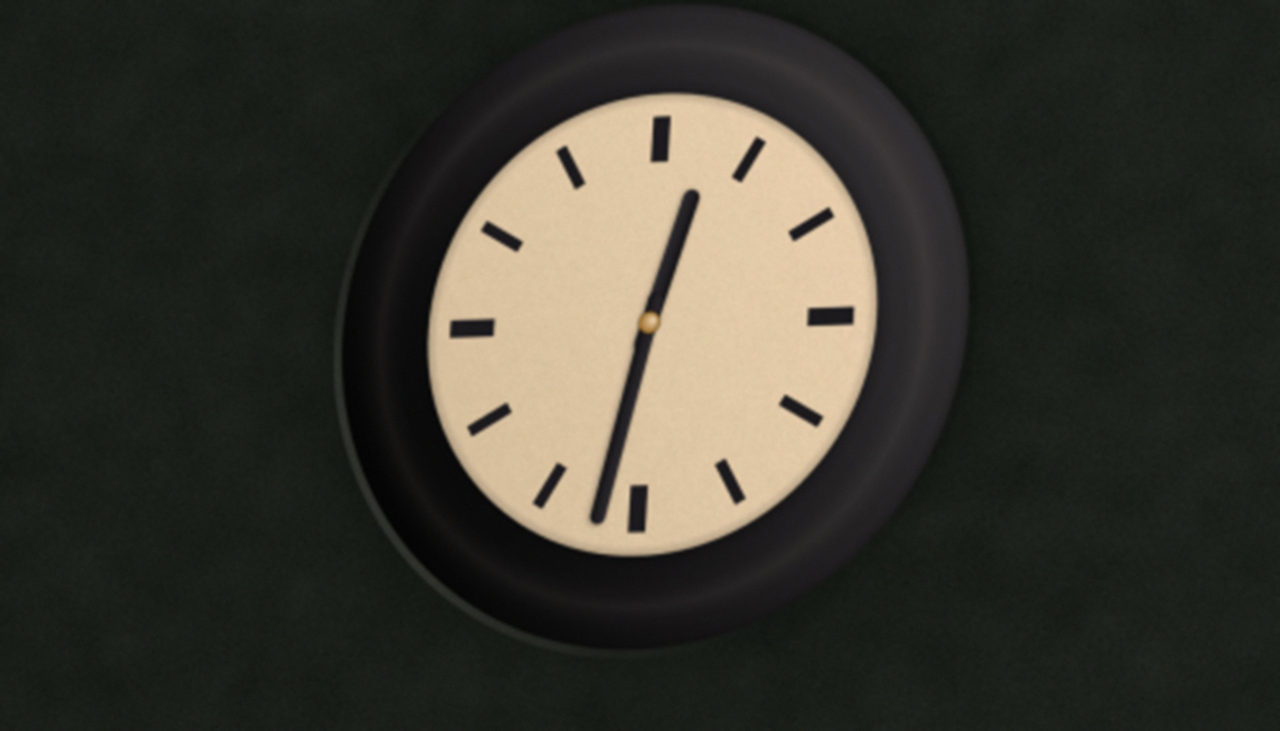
h=12 m=32
